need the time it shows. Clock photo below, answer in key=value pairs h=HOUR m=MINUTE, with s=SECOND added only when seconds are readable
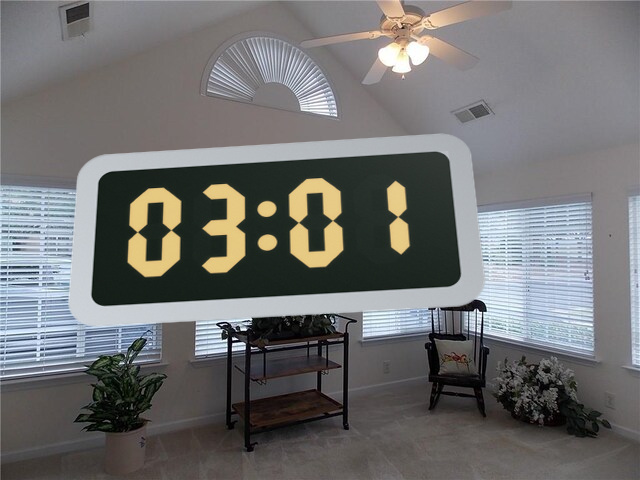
h=3 m=1
